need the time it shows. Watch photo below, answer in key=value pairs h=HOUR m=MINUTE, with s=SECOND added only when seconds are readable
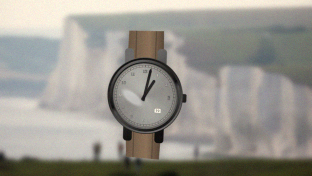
h=1 m=2
